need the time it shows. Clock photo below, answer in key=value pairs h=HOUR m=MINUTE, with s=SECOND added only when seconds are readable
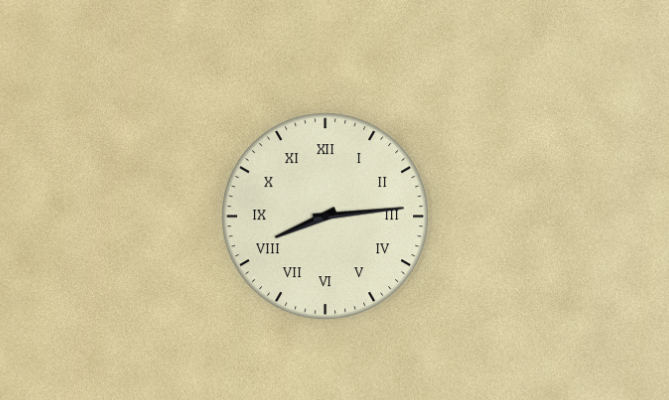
h=8 m=14
